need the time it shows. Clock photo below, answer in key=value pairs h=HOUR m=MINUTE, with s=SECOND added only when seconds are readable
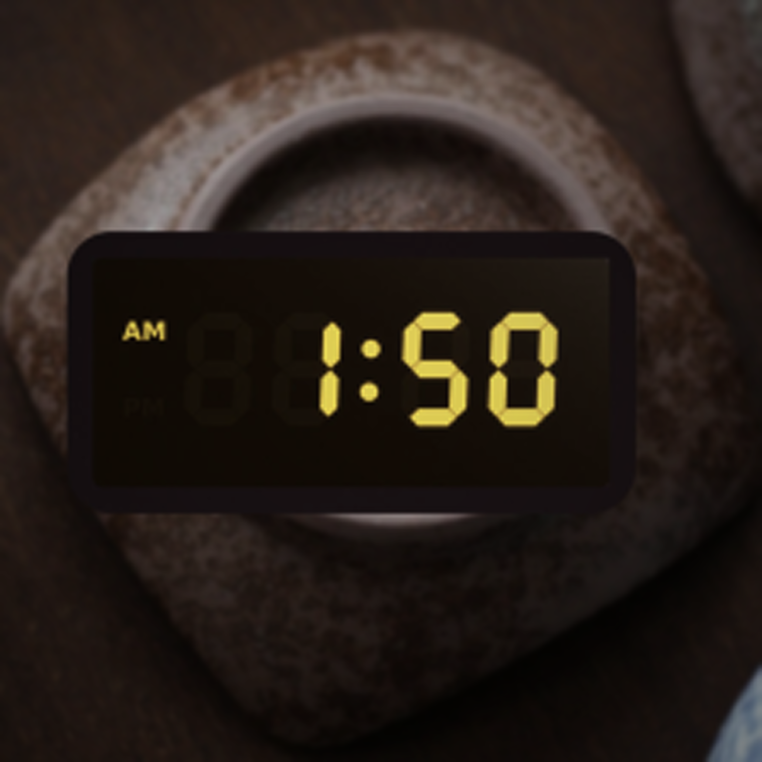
h=1 m=50
